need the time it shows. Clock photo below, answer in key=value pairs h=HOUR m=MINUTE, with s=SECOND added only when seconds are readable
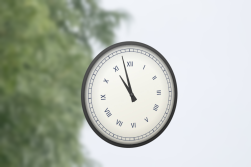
h=10 m=58
